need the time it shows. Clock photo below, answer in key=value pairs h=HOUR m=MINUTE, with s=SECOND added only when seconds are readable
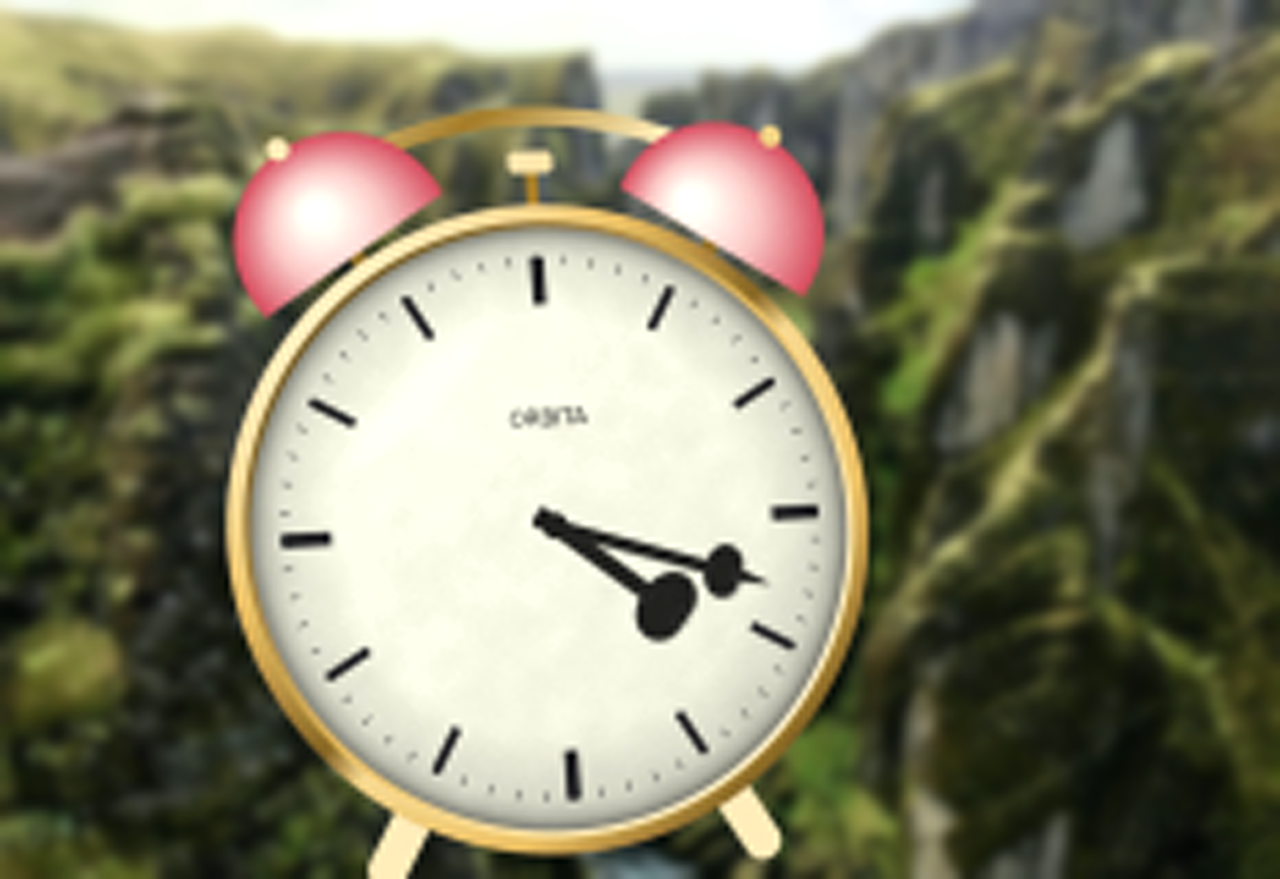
h=4 m=18
